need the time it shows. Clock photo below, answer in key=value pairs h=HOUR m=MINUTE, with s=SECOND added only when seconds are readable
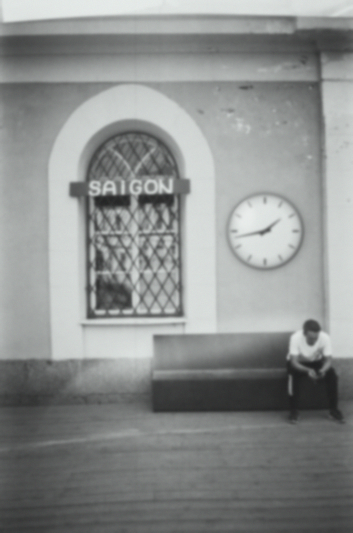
h=1 m=43
